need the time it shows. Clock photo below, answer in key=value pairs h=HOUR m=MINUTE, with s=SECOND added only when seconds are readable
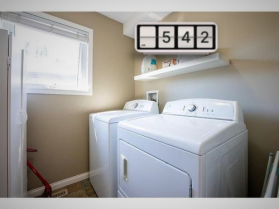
h=5 m=42
